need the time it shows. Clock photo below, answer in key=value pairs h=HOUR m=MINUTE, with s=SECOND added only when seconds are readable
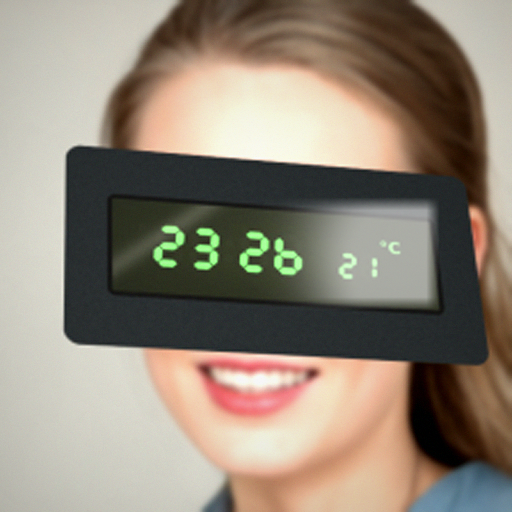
h=23 m=26
